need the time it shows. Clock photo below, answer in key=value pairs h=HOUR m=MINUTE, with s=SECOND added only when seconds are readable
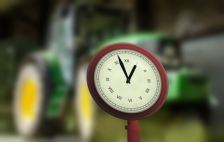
h=12 m=57
